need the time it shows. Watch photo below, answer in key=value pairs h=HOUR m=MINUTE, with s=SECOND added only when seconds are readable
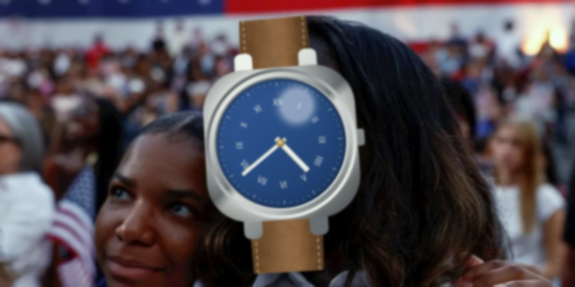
h=4 m=39
